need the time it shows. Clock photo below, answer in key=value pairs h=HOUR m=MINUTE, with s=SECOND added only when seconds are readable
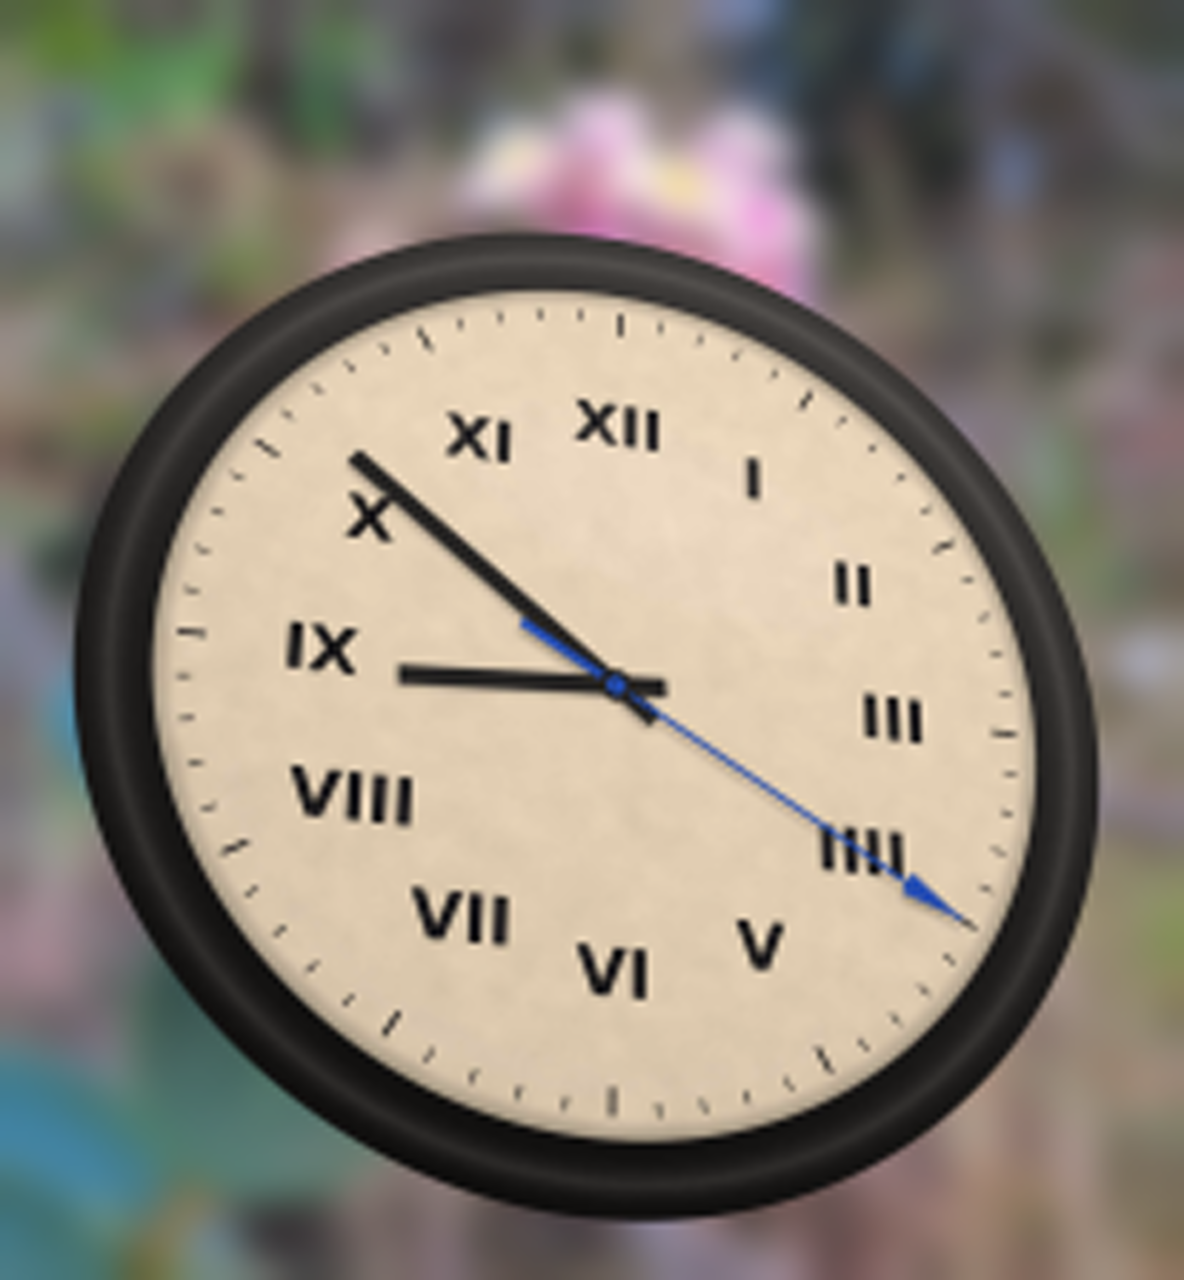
h=8 m=51 s=20
